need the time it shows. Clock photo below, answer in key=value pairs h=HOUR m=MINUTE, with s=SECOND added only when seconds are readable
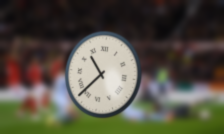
h=10 m=37
